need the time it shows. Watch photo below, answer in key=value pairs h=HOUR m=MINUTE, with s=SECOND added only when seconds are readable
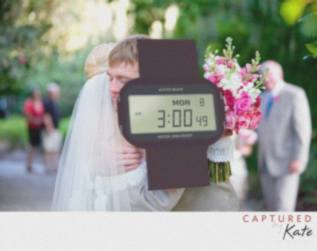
h=3 m=0 s=49
